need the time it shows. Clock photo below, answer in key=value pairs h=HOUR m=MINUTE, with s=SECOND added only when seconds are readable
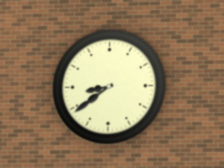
h=8 m=39
